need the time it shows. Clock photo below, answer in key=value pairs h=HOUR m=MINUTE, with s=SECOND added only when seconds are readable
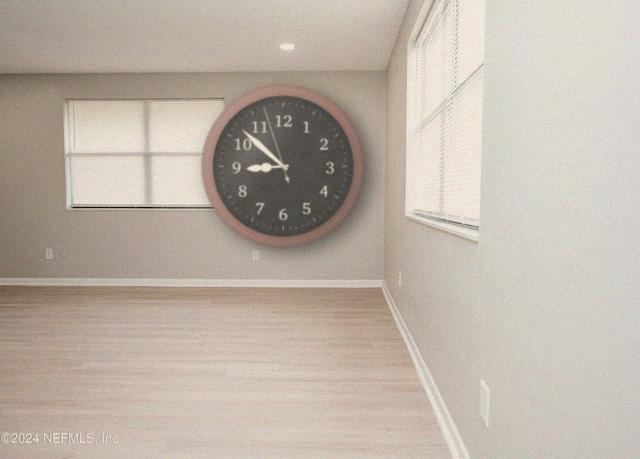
h=8 m=51 s=57
